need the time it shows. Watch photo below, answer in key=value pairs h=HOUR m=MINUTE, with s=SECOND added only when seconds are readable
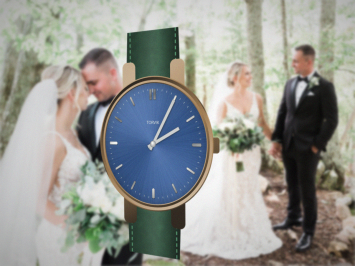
h=2 m=5
